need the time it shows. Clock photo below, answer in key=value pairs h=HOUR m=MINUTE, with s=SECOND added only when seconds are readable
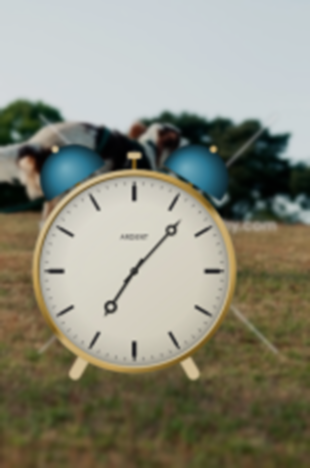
h=7 m=7
